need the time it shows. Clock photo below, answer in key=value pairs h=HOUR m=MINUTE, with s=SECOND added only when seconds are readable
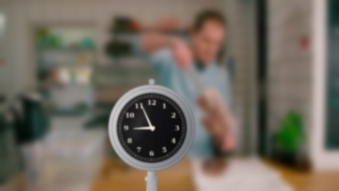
h=8 m=56
